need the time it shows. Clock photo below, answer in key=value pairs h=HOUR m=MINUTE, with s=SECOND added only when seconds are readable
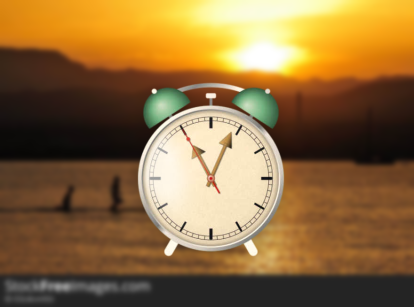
h=11 m=3 s=55
